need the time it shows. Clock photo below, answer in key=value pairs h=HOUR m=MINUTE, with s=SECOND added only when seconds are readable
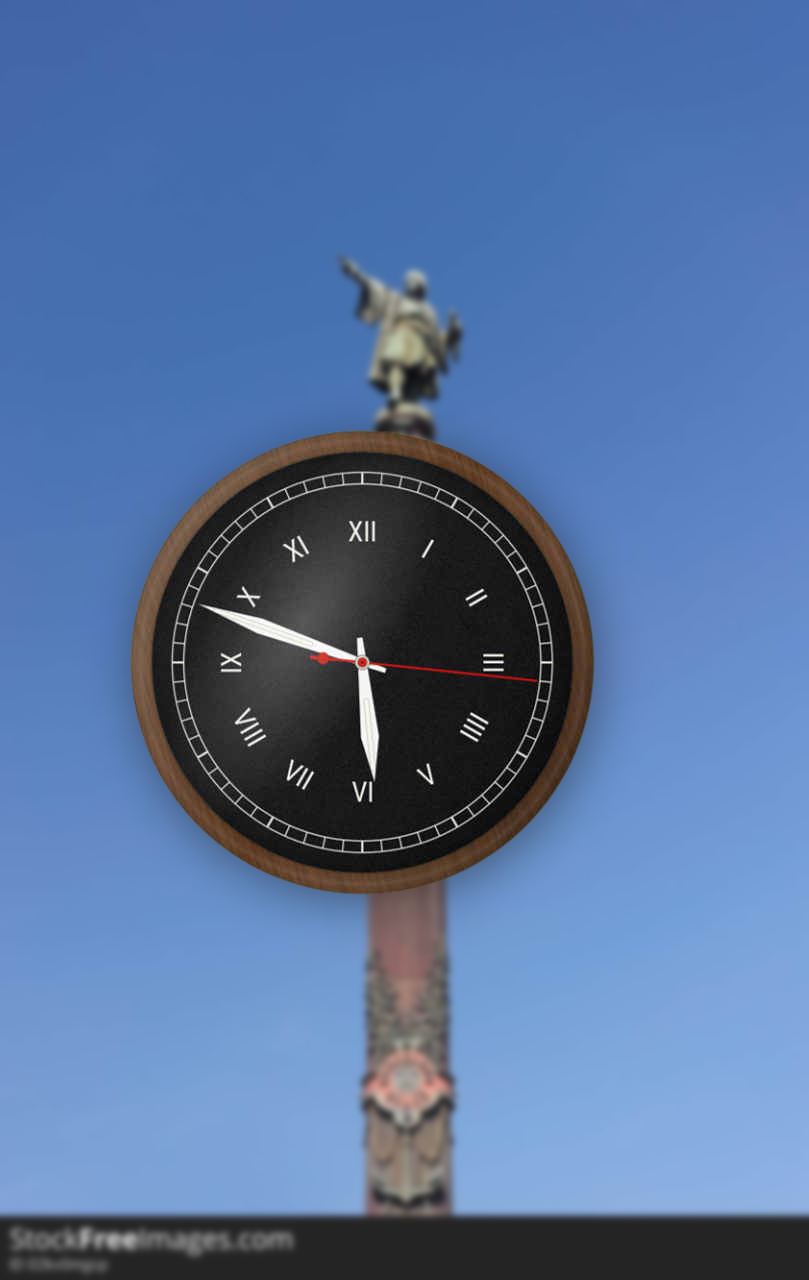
h=5 m=48 s=16
